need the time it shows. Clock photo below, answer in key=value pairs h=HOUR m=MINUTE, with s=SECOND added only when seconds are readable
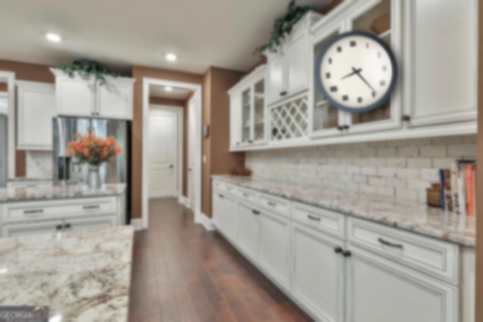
h=8 m=24
